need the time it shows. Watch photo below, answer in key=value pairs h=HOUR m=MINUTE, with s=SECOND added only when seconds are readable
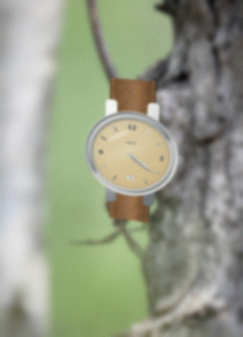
h=4 m=21
